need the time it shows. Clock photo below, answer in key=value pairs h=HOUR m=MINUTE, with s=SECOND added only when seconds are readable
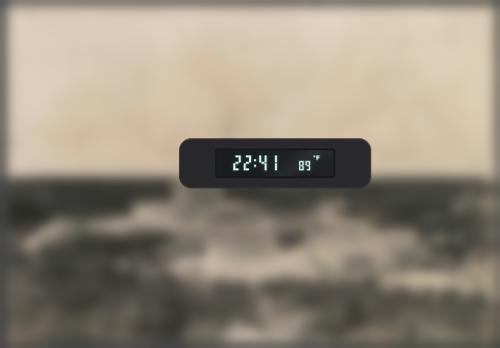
h=22 m=41
